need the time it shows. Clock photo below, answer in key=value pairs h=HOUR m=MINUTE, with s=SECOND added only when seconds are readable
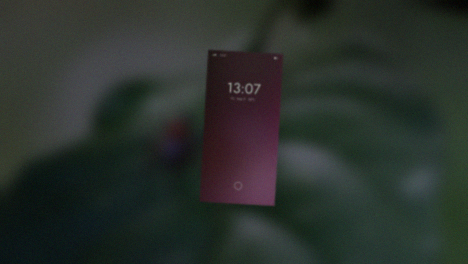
h=13 m=7
